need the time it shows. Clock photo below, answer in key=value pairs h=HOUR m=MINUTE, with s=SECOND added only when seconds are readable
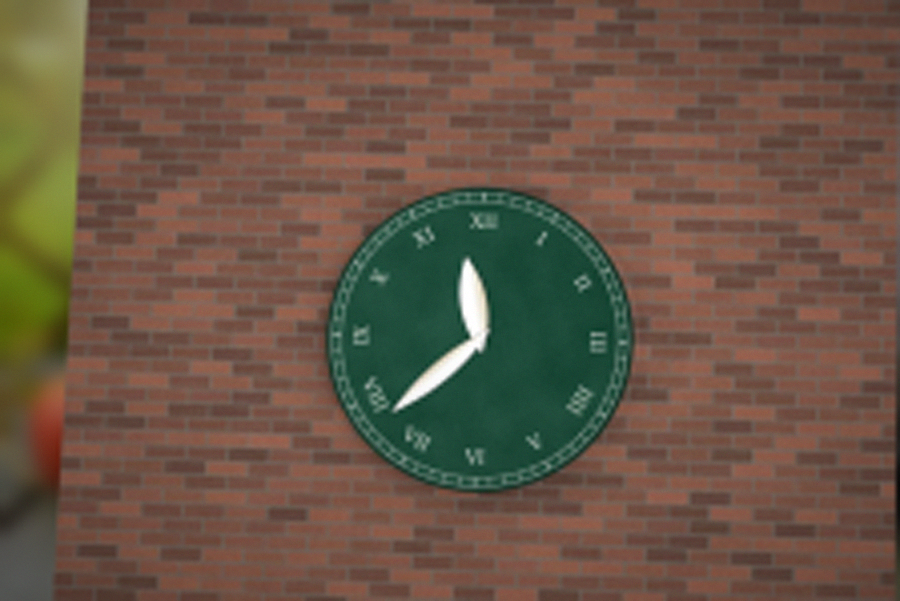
h=11 m=38
